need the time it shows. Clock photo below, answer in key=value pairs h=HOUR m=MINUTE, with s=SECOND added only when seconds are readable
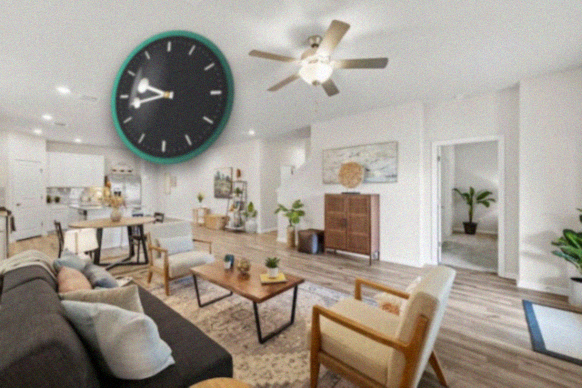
h=9 m=43
